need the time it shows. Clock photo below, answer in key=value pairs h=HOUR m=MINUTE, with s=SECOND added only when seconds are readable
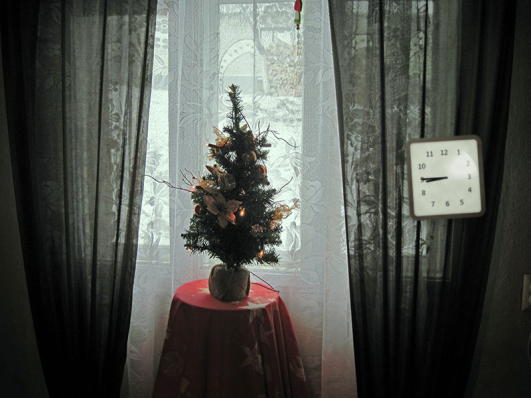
h=8 m=45
